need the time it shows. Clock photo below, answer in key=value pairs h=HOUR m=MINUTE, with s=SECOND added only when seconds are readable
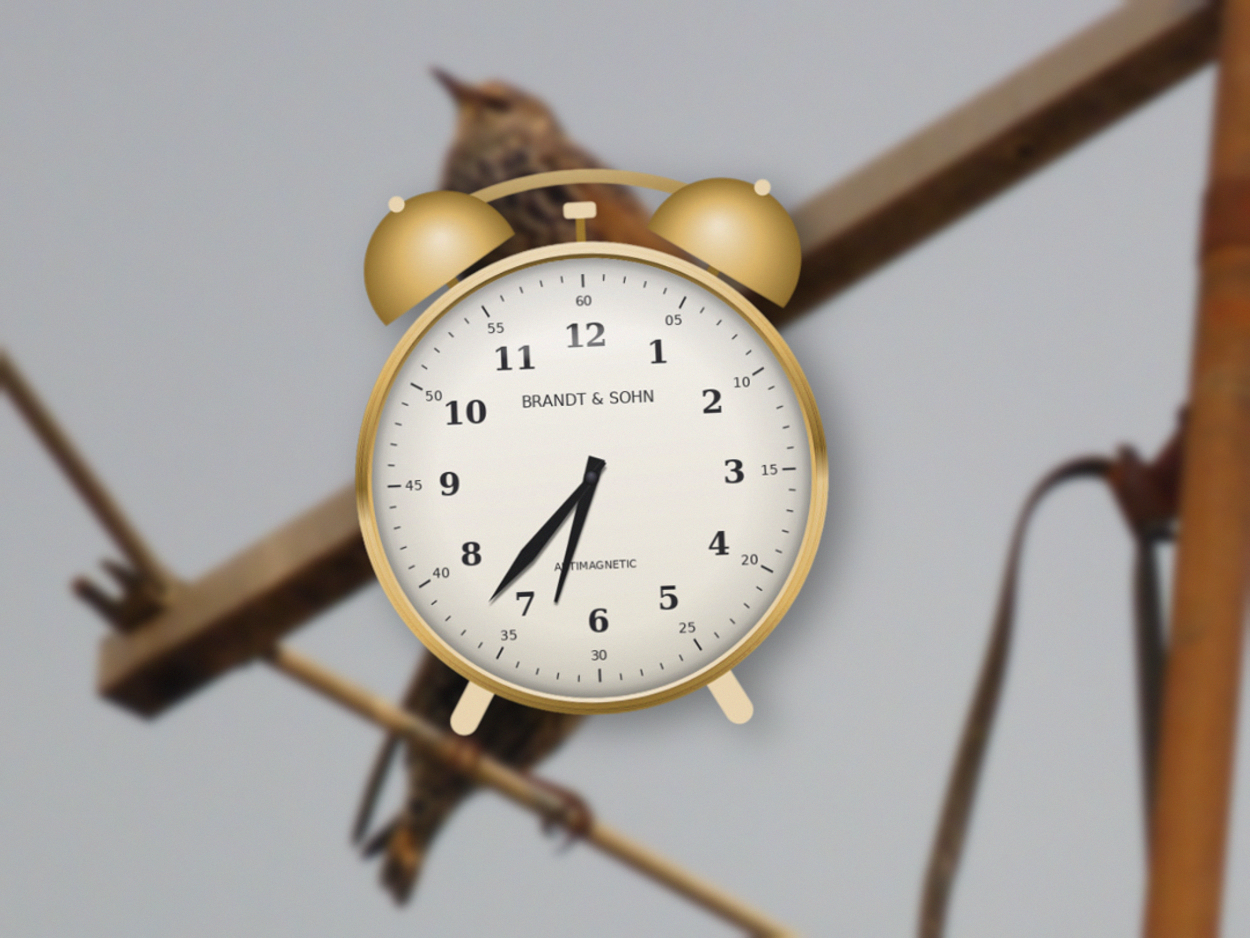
h=6 m=37
